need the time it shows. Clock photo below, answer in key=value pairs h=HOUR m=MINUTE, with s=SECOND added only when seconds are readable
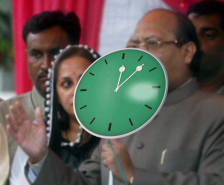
h=12 m=7
